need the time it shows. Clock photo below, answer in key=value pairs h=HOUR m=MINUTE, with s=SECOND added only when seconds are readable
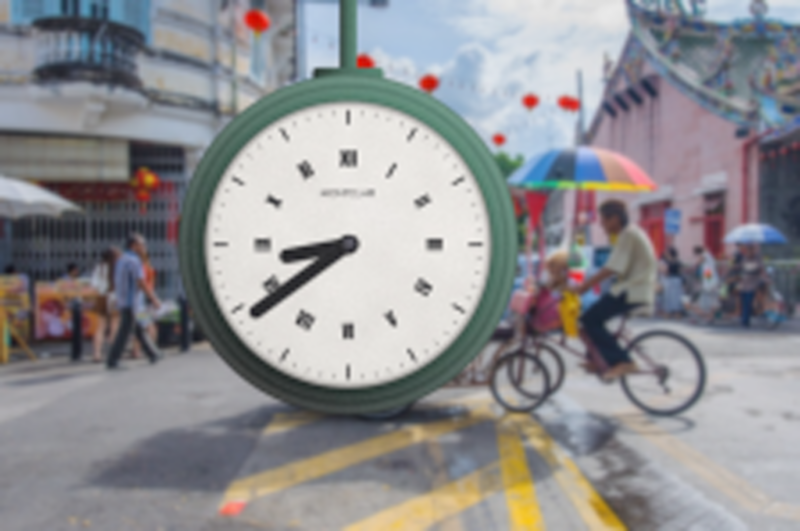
h=8 m=39
